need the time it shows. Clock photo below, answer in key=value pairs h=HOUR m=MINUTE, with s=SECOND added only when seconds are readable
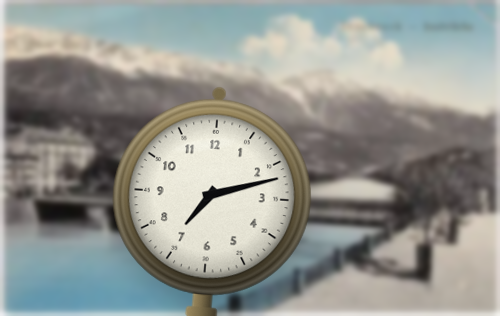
h=7 m=12
